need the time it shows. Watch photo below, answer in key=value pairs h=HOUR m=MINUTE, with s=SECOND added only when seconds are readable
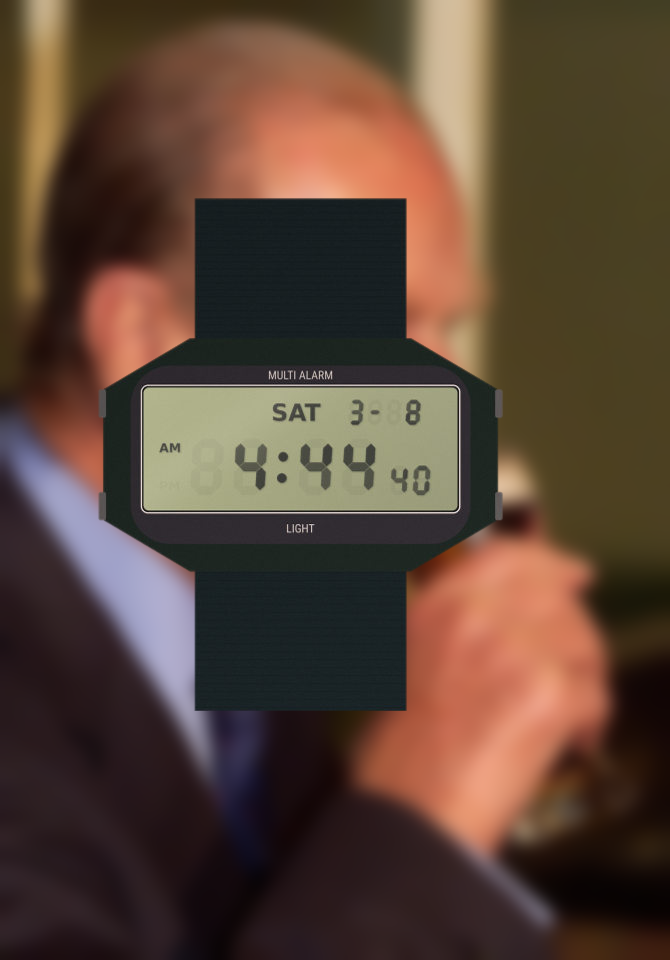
h=4 m=44 s=40
